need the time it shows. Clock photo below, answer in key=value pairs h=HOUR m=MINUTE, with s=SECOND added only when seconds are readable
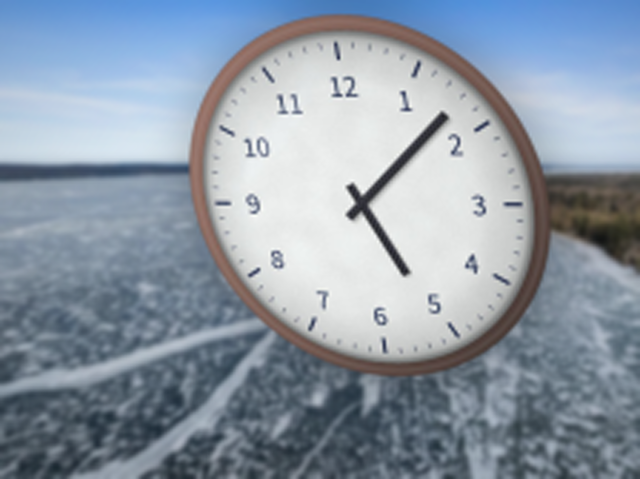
h=5 m=8
